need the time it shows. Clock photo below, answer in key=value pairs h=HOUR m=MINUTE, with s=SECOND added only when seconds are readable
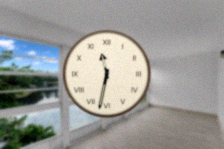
h=11 m=32
